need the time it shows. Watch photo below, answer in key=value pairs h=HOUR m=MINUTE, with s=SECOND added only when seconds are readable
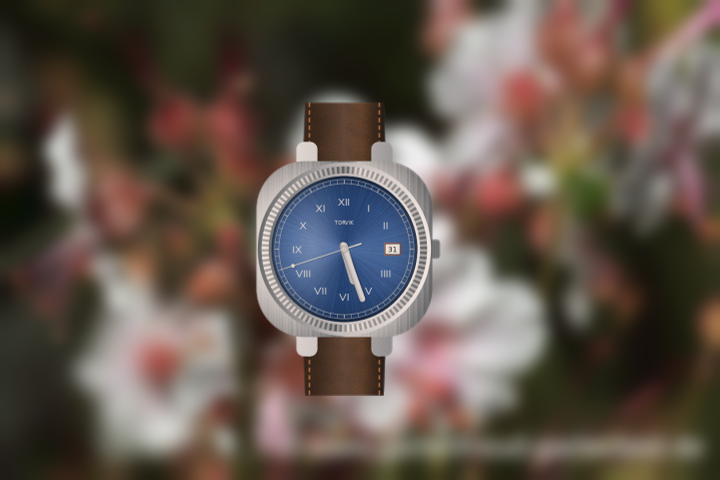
h=5 m=26 s=42
